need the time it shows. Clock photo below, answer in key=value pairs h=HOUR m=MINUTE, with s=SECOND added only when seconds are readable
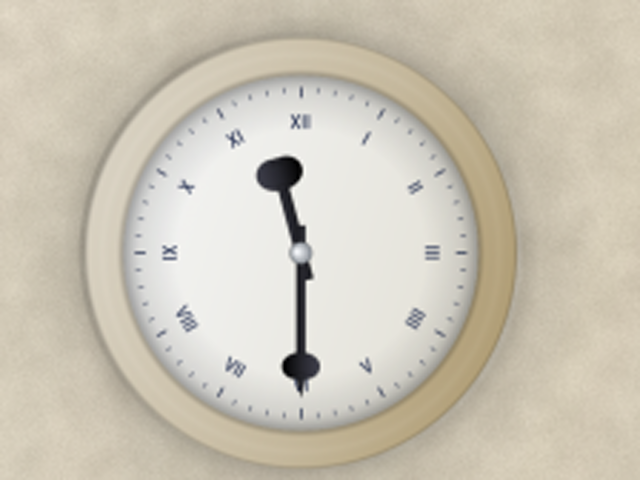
h=11 m=30
